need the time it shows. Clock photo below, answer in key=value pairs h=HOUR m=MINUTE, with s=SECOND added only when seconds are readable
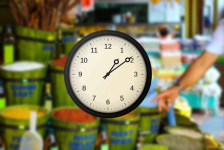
h=1 m=9
